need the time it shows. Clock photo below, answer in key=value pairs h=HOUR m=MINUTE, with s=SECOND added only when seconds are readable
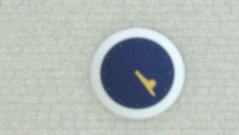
h=4 m=24
